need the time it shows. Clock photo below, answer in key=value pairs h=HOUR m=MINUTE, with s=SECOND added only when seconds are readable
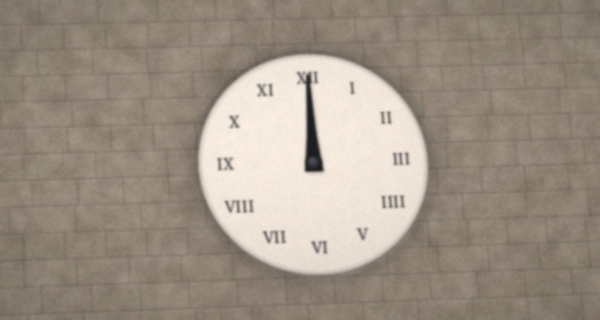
h=12 m=0
